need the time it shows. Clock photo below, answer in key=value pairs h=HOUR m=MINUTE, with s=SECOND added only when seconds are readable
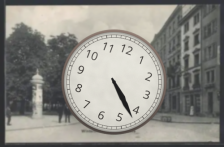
h=4 m=22
